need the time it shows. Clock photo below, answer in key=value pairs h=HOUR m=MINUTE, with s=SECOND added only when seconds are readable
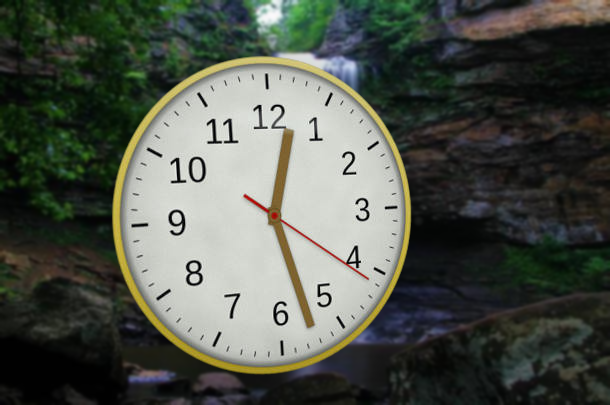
h=12 m=27 s=21
